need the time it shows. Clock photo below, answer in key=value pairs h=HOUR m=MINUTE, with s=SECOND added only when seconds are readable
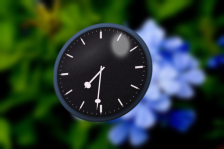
h=7 m=31
